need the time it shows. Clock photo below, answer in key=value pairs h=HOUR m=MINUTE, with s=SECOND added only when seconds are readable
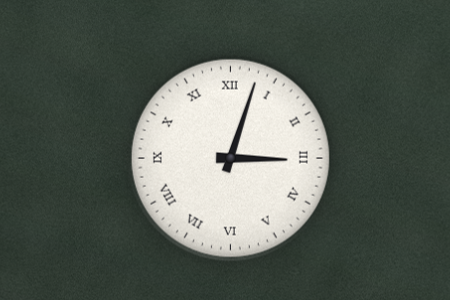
h=3 m=3
